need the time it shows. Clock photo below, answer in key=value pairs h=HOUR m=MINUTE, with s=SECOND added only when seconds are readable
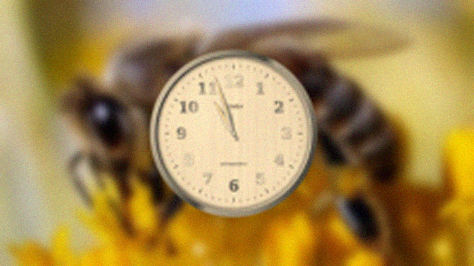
h=10 m=57
